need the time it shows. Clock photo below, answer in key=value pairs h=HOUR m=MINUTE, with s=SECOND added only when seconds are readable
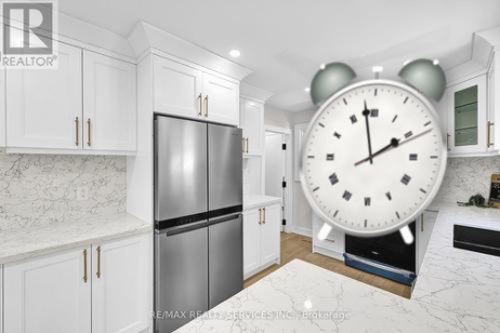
h=1 m=58 s=11
